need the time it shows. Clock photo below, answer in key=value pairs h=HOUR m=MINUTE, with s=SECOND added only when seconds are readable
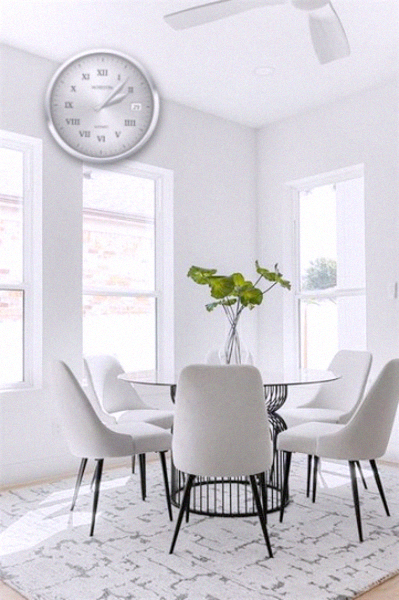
h=2 m=7
